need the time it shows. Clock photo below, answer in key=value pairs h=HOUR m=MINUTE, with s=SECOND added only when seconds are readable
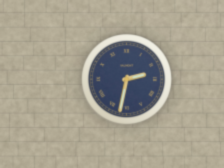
h=2 m=32
